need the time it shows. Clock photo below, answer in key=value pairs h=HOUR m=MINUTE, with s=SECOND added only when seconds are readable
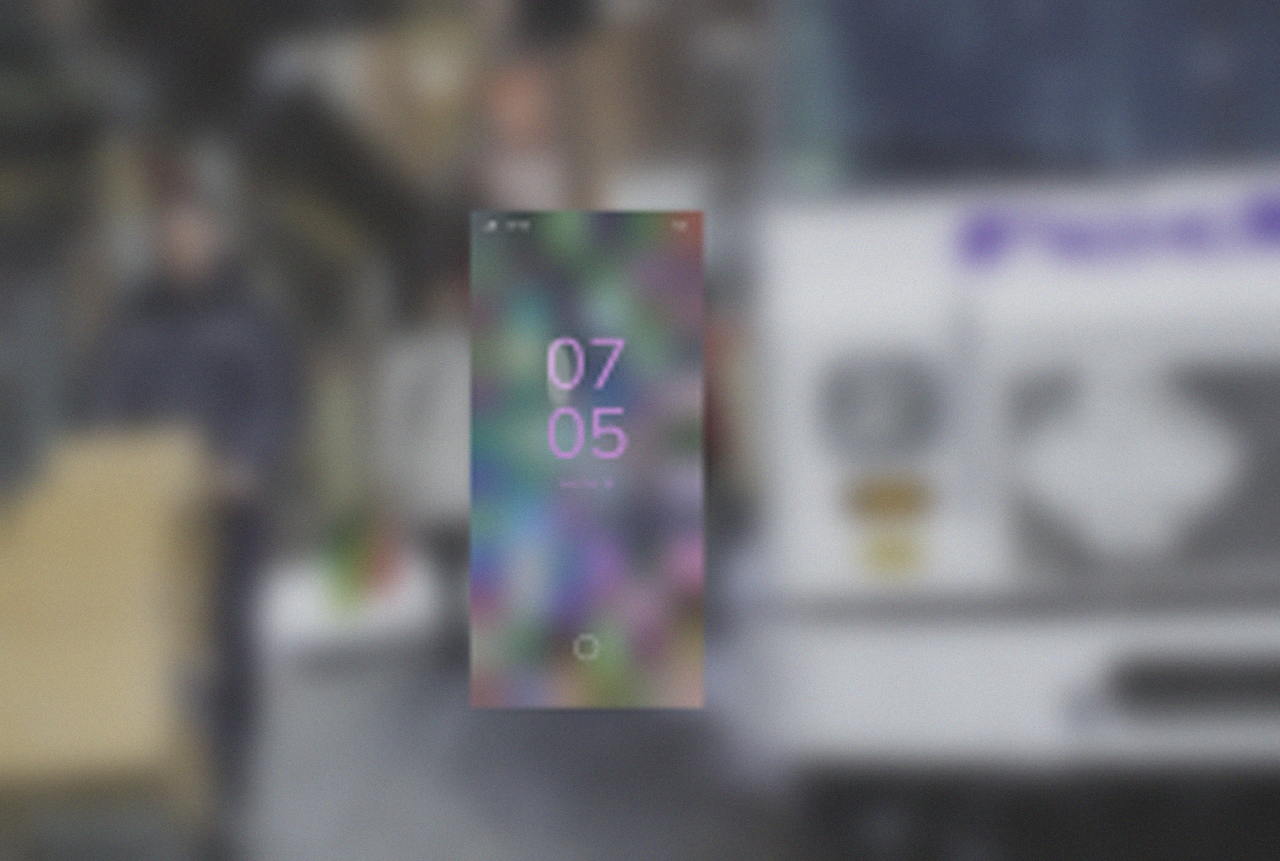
h=7 m=5
